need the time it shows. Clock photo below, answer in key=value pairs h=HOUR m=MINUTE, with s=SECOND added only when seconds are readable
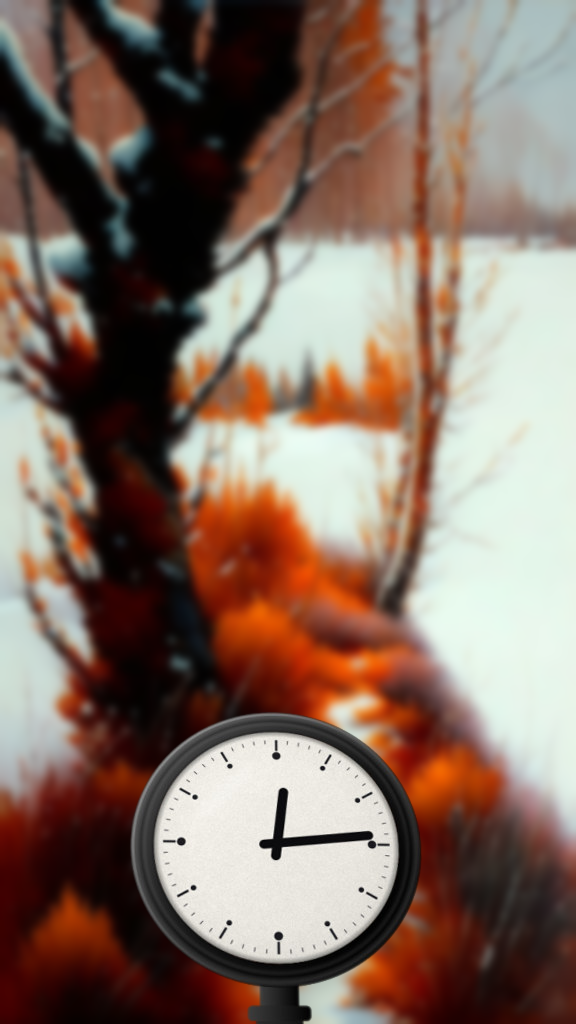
h=12 m=14
